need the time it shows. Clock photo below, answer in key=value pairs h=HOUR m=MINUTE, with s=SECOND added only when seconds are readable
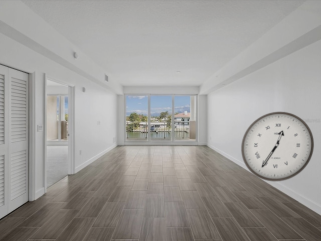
h=12 m=35
